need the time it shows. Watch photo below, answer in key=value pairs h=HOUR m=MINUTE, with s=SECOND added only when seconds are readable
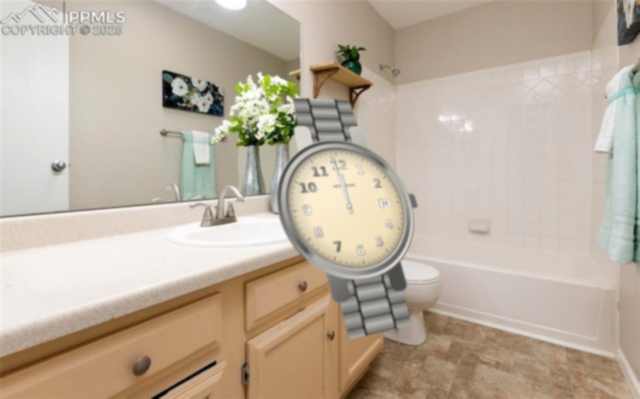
h=11 m=59
